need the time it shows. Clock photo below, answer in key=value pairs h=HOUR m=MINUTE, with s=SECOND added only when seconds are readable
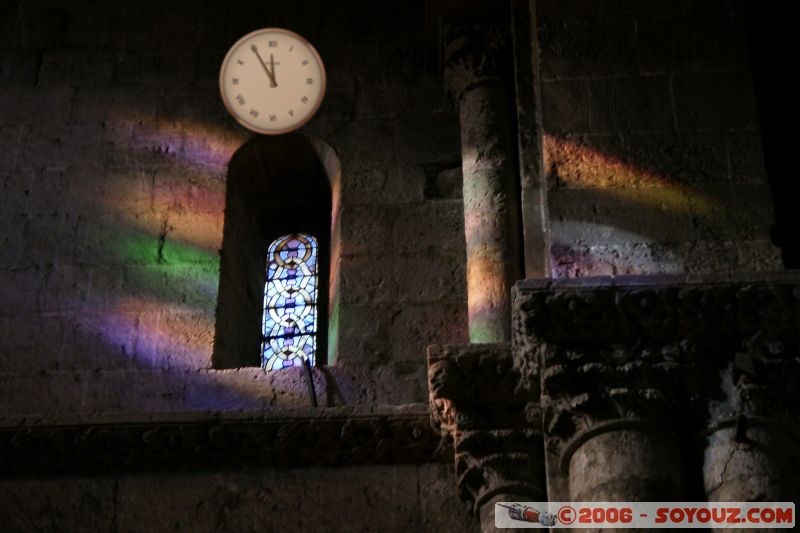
h=11 m=55
